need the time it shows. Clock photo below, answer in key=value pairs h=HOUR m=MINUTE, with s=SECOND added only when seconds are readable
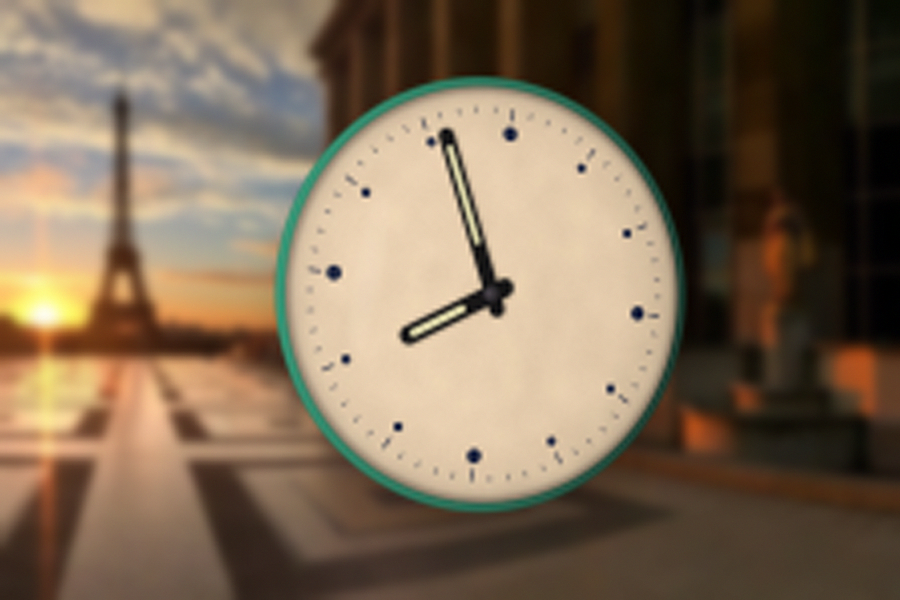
h=7 m=56
